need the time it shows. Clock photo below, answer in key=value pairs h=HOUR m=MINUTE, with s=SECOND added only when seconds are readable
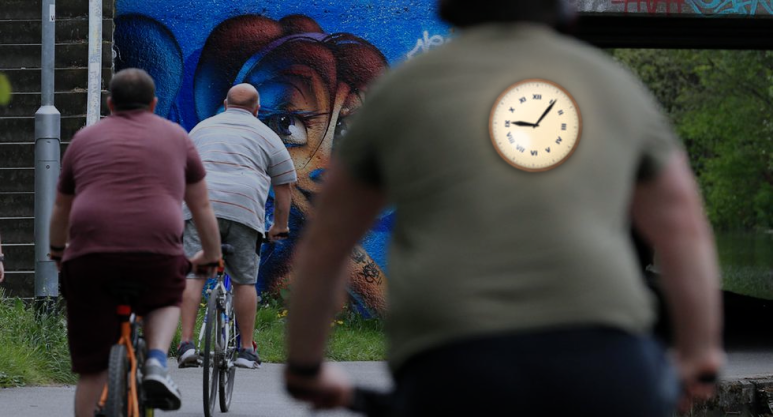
h=9 m=6
